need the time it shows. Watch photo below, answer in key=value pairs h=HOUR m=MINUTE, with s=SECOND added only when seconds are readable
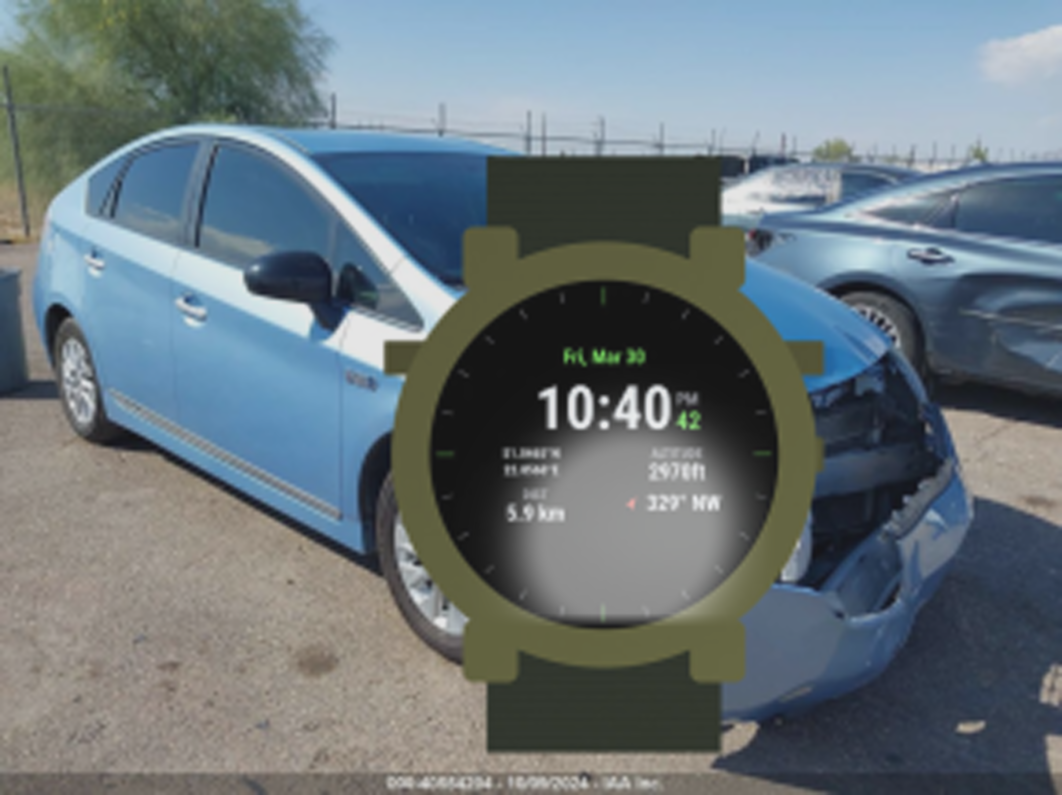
h=10 m=40
